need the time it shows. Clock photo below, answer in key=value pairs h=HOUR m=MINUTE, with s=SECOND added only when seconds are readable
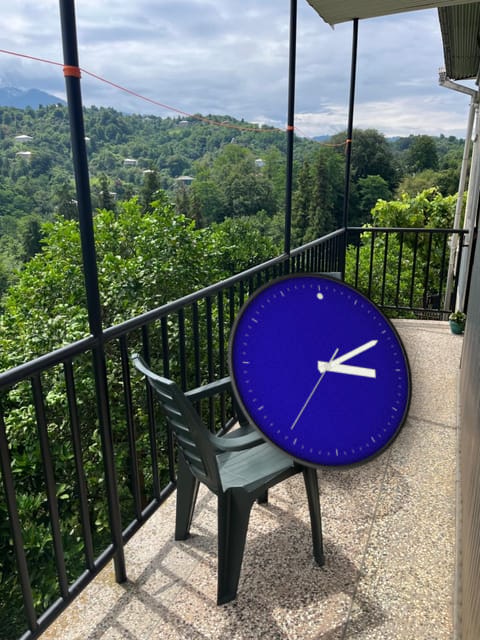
h=3 m=10 s=36
